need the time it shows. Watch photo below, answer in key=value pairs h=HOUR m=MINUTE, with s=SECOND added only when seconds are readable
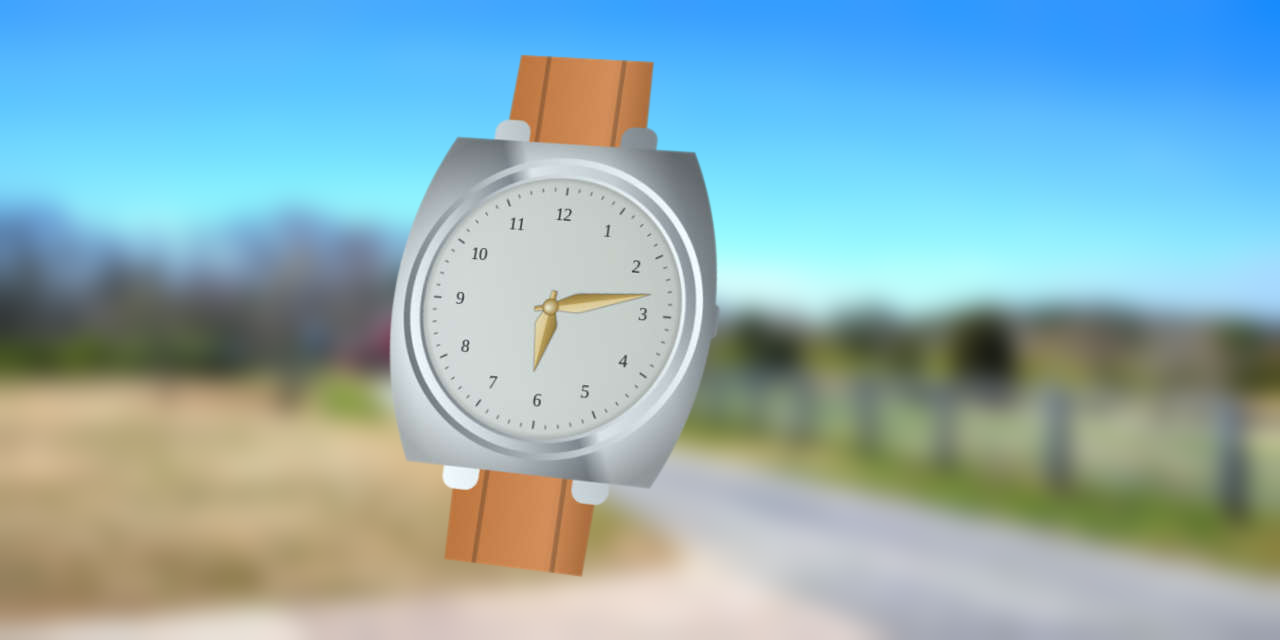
h=6 m=13
